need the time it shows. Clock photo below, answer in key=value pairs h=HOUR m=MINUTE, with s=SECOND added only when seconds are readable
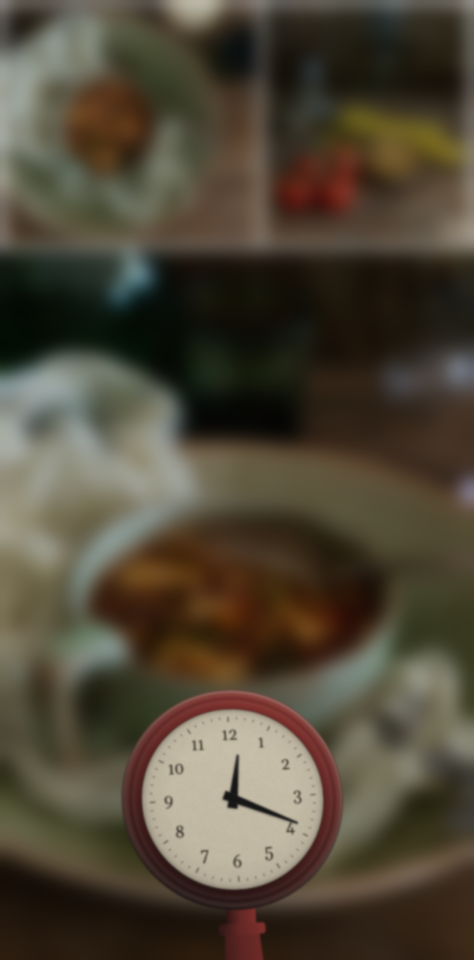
h=12 m=19
